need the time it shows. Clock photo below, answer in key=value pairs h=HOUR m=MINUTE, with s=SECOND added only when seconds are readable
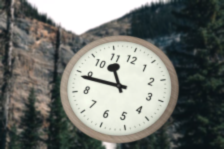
h=10 m=44
